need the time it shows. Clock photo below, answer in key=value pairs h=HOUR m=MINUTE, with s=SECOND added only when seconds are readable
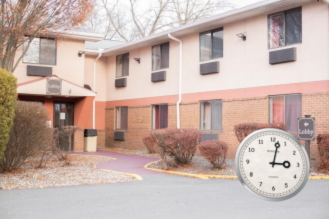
h=3 m=2
